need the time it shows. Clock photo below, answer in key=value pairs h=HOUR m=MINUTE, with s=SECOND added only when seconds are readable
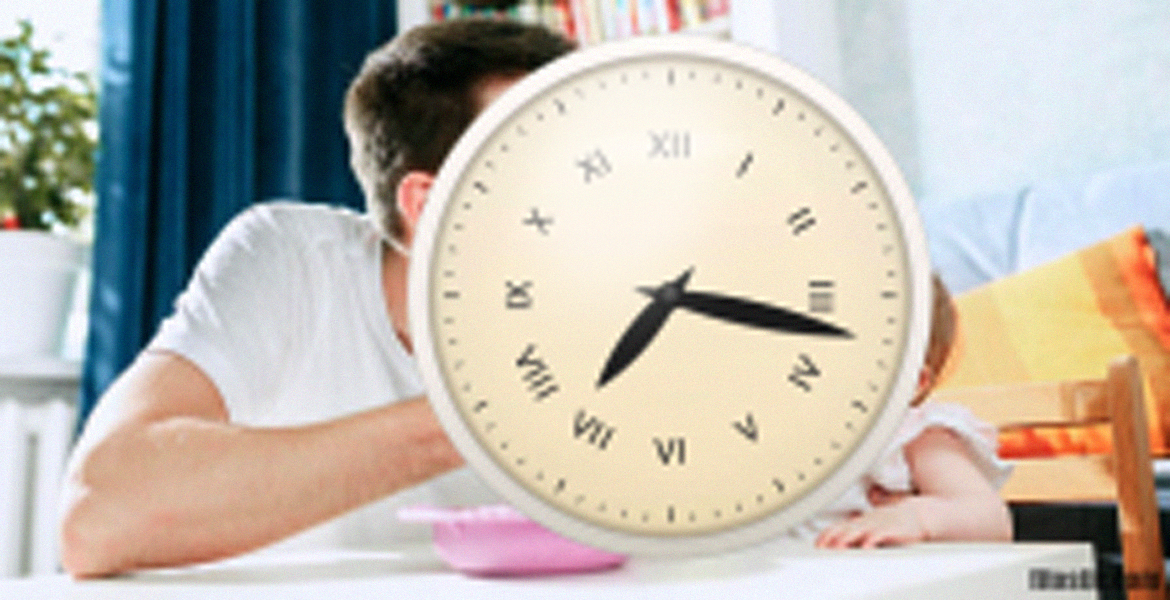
h=7 m=17
